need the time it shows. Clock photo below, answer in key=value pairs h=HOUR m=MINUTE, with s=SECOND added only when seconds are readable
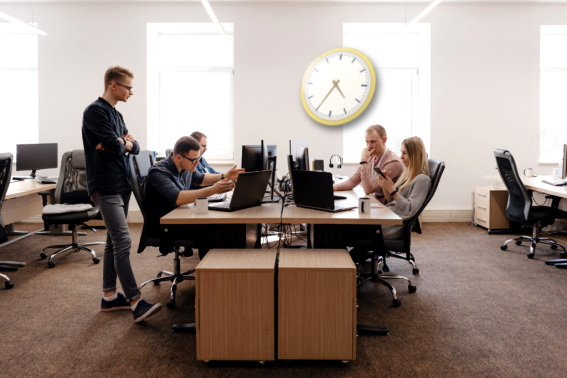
h=4 m=35
